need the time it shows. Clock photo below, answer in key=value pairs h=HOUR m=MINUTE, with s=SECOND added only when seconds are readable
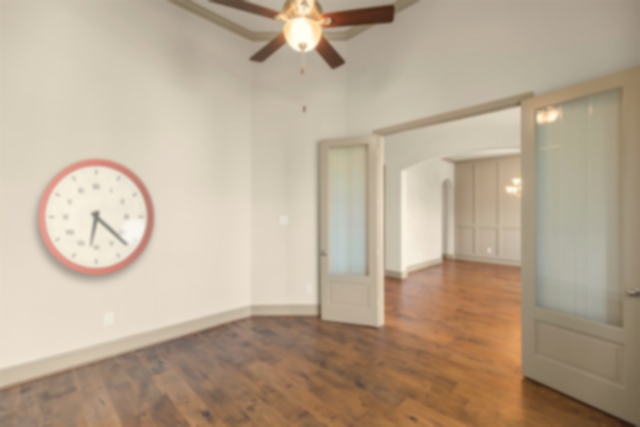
h=6 m=22
